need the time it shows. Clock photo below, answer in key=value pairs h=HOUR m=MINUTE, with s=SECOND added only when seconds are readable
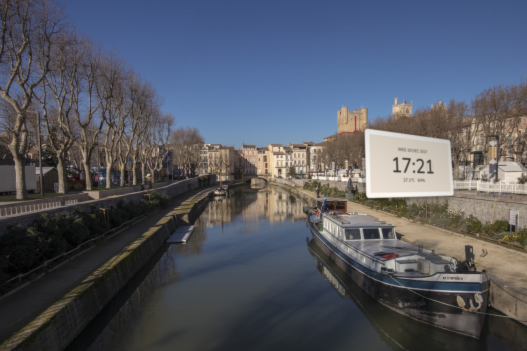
h=17 m=21
